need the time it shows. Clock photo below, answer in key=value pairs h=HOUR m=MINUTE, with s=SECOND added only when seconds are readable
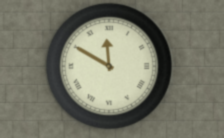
h=11 m=50
